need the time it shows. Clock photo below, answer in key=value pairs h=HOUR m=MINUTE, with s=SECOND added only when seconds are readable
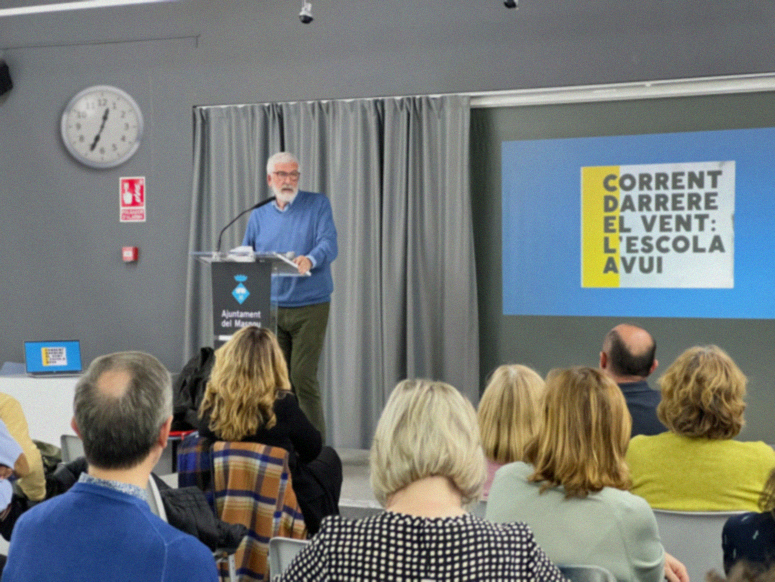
h=12 m=34
